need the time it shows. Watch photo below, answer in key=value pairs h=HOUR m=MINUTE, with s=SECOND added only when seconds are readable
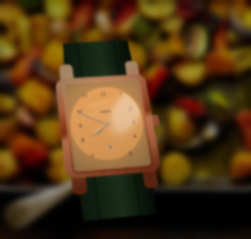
h=7 m=50
